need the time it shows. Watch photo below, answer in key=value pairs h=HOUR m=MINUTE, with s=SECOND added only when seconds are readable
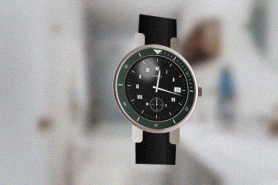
h=12 m=17
